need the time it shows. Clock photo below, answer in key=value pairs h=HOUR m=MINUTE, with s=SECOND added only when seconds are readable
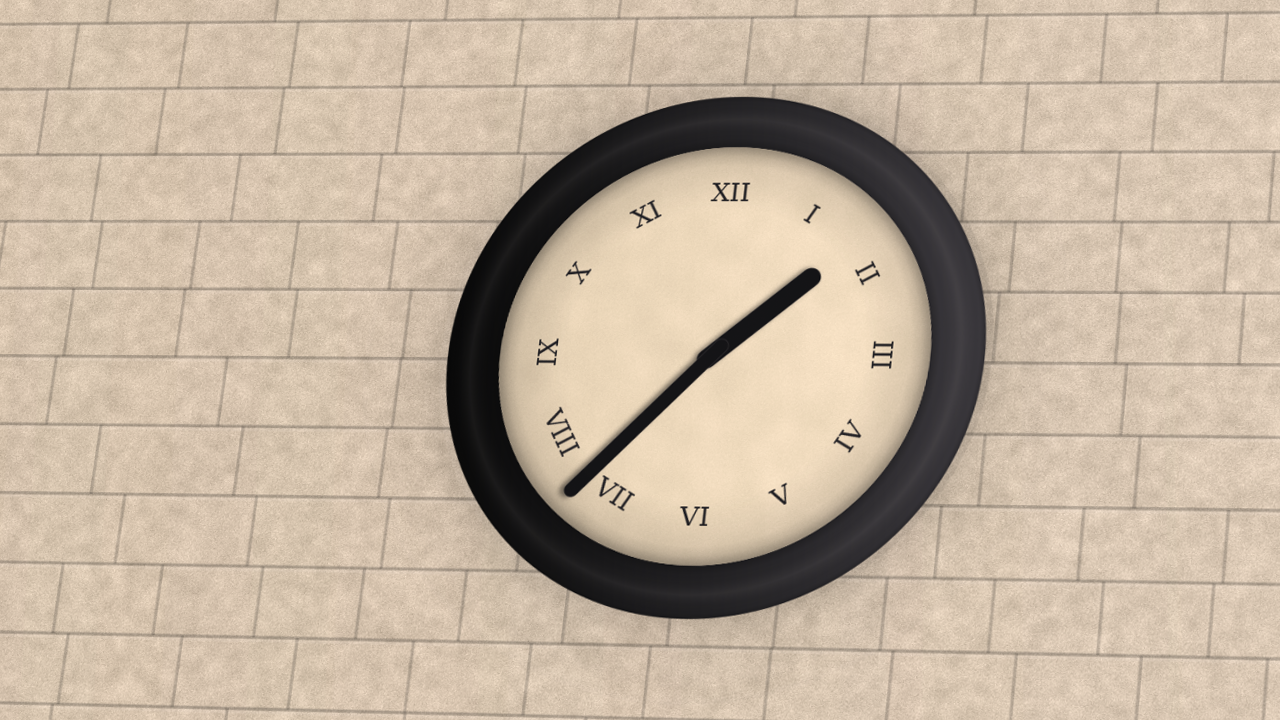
h=1 m=37
